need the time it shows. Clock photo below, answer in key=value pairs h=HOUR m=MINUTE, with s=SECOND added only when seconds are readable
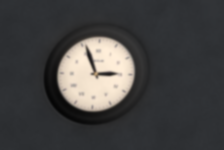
h=2 m=56
